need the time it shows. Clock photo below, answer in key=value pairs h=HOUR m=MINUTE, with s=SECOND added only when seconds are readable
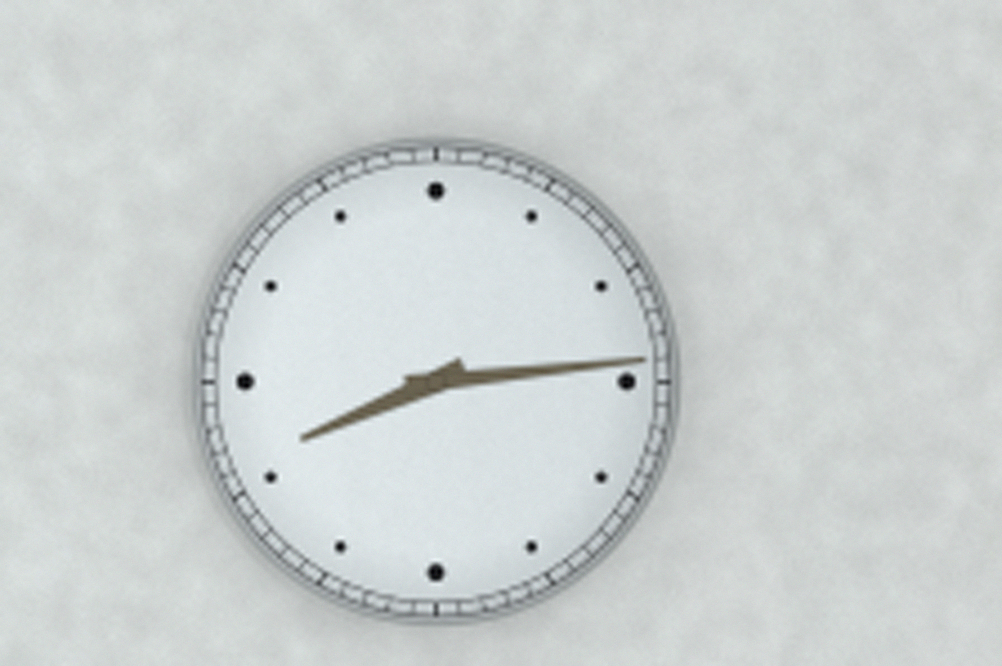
h=8 m=14
